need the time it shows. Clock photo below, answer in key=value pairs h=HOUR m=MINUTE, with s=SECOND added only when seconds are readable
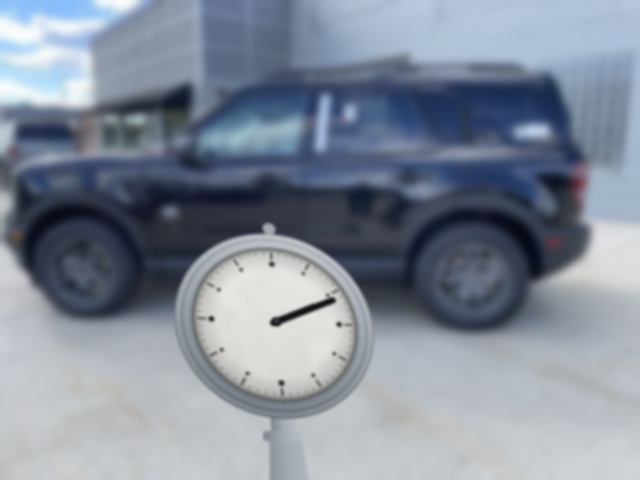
h=2 m=11
